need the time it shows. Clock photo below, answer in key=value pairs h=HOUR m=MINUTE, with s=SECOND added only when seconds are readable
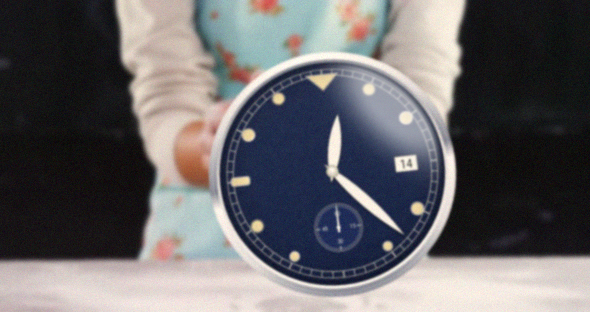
h=12 m=23
